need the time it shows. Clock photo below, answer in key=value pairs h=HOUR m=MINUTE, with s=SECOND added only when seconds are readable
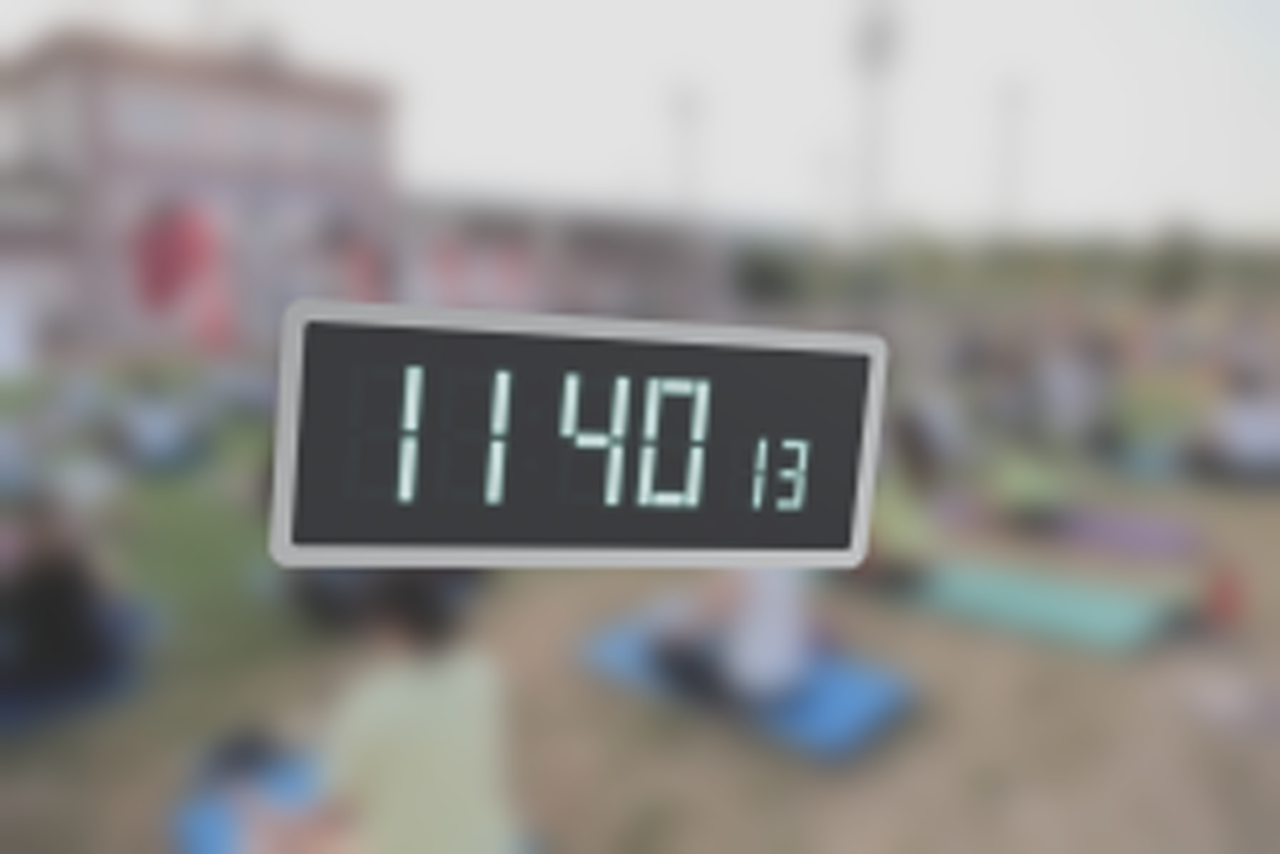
h=11 m=40 s=13
